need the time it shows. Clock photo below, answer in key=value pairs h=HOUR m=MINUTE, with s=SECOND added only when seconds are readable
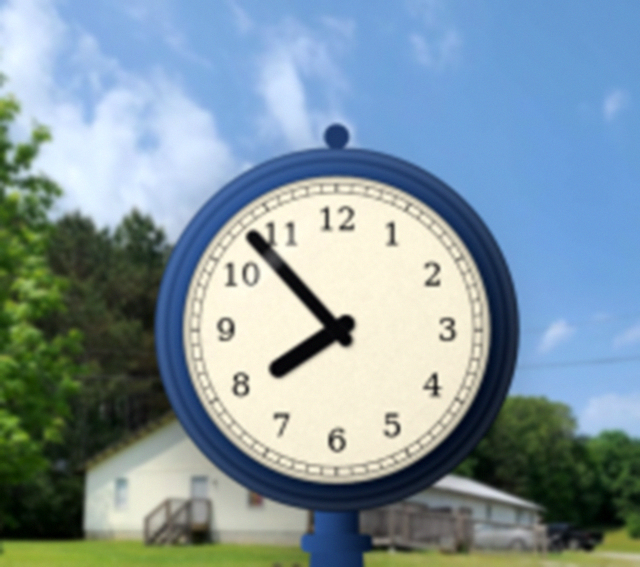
h=7 m=53
